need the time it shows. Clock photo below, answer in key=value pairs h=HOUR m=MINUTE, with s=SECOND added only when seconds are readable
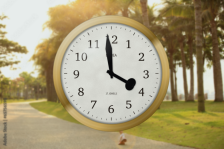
h=3 m=59
